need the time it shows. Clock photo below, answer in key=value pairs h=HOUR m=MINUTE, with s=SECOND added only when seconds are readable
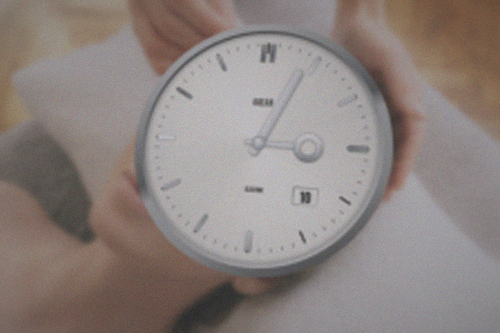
h=3 m=4
